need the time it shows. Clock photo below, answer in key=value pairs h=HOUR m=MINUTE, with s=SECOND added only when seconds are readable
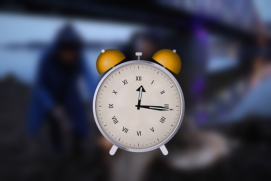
h=12 m=16
